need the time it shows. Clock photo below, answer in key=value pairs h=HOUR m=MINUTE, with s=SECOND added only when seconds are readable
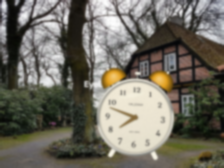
h=7 m=48
